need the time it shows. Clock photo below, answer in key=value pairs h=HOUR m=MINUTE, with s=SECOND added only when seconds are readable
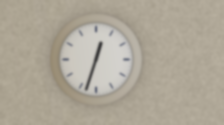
h=12 m=33
